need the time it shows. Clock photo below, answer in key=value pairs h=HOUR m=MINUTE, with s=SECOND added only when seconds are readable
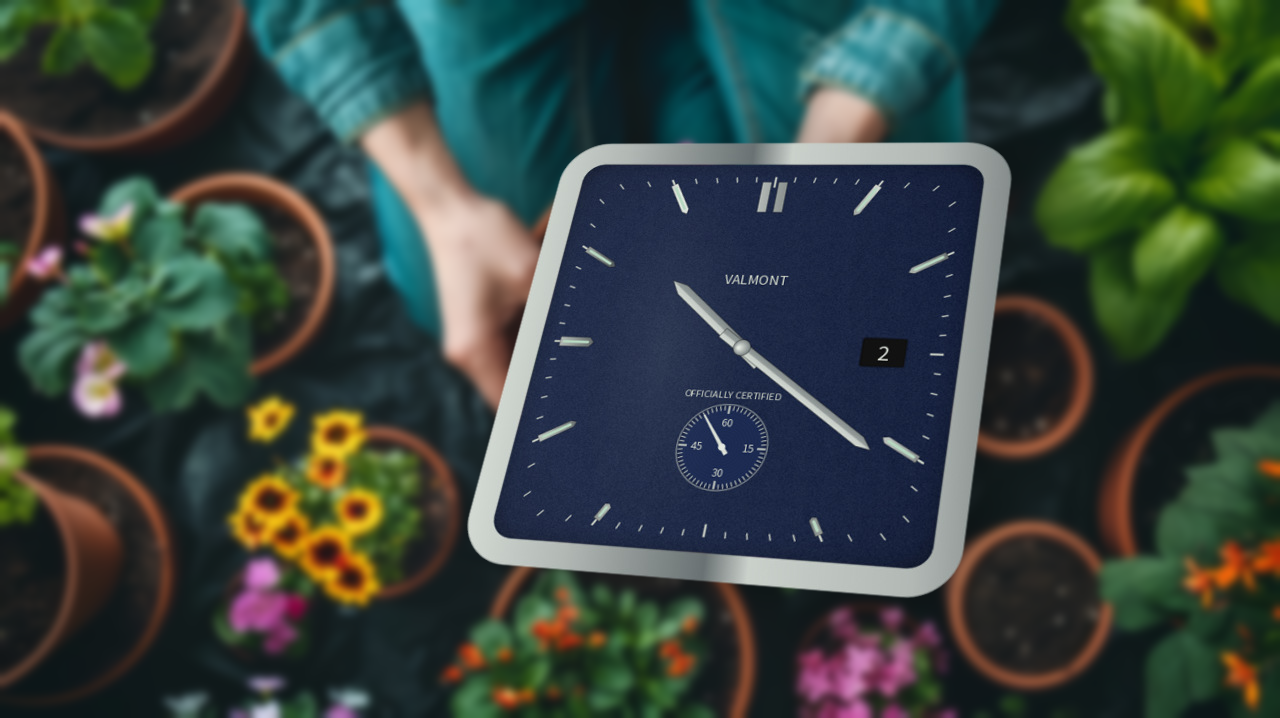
h=10 m=20 s=54
